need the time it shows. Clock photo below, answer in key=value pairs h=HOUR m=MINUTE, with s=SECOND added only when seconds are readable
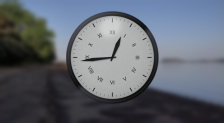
h=12 m=44
